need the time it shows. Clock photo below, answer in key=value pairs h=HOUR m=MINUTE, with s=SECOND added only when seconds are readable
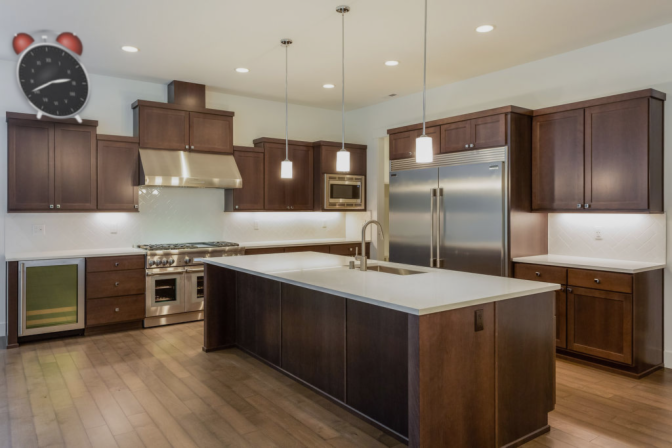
h=2 m=41
